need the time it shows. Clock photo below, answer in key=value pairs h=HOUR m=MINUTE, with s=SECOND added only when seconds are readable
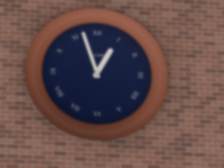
h=12 m=57
